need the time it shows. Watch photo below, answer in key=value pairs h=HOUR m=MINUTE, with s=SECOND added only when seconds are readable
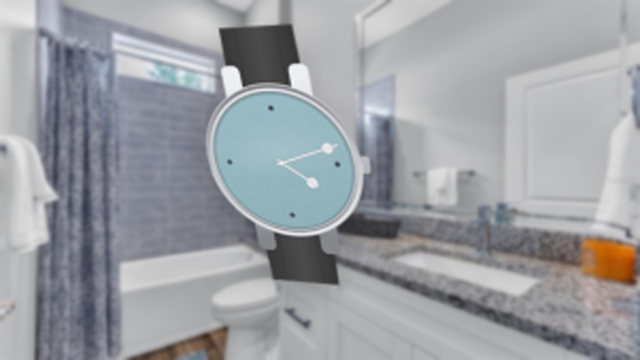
h=4 m=12
